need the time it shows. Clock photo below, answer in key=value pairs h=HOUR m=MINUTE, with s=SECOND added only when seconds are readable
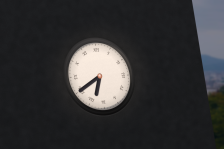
h=6 m=40
